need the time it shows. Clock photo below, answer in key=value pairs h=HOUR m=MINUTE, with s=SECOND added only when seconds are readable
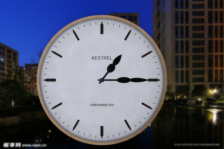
h=1 m=15
